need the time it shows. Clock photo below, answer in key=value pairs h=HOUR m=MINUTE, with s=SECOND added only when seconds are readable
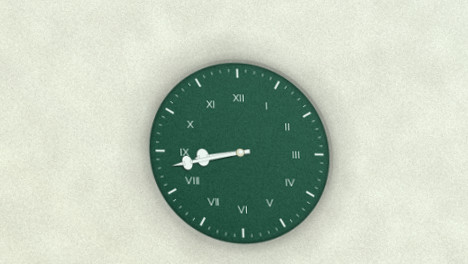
h=8 m=43
